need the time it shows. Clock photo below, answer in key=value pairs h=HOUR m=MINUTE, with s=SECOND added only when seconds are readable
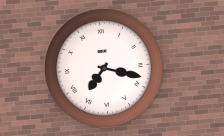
h=7 m=18
